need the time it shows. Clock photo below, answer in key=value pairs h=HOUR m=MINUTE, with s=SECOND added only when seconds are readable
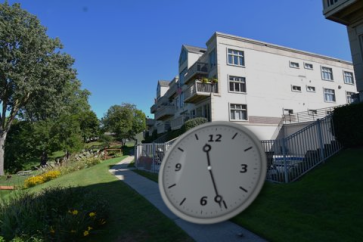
h=11 m=26
